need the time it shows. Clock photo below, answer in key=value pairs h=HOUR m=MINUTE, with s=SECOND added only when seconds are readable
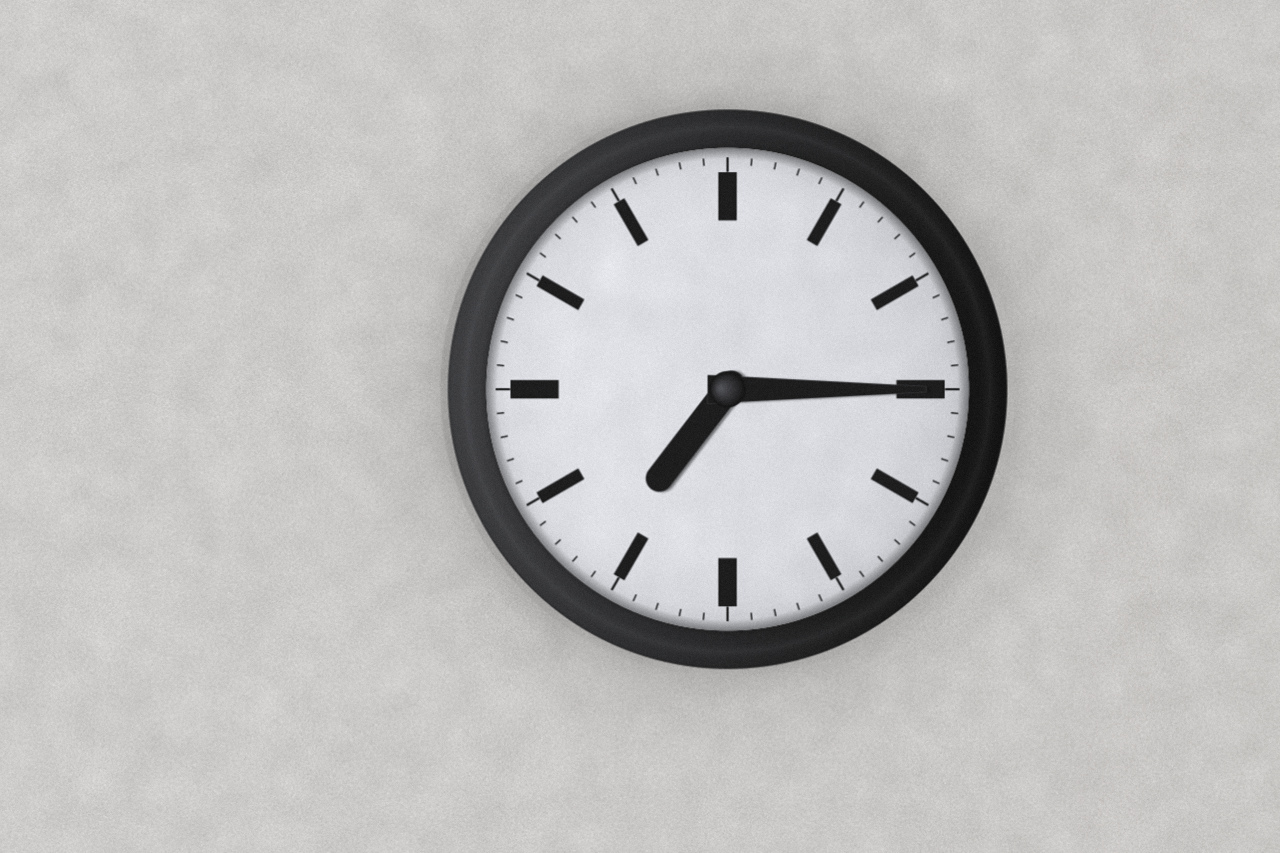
h=7 m=15
